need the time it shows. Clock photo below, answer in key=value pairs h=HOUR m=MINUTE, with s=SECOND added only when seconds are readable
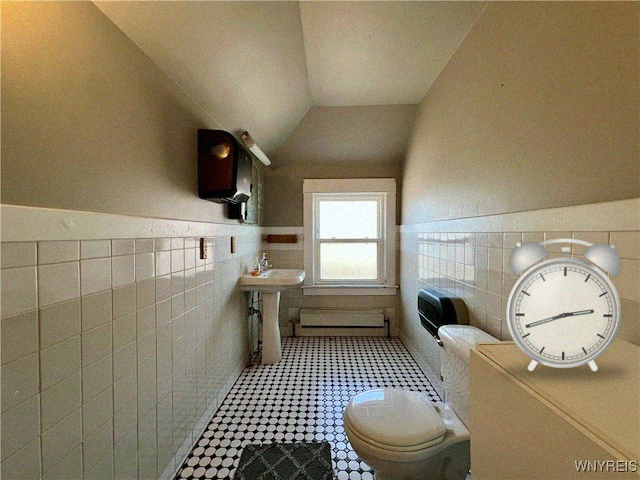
h=2 m=42
